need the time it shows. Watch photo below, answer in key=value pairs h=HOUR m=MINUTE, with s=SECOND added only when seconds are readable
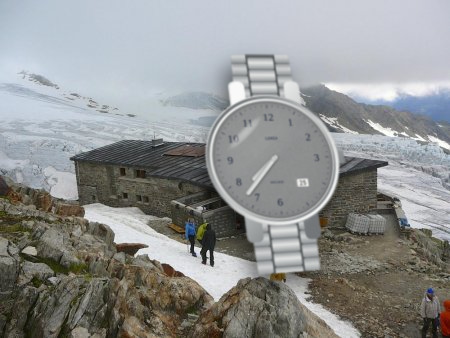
h=7 m=37
